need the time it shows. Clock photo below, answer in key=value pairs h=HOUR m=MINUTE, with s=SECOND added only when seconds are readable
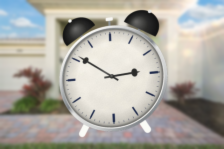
h=2 m=51
